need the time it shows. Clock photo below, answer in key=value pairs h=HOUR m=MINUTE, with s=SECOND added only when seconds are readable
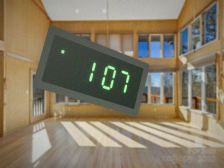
h=1 m=7
